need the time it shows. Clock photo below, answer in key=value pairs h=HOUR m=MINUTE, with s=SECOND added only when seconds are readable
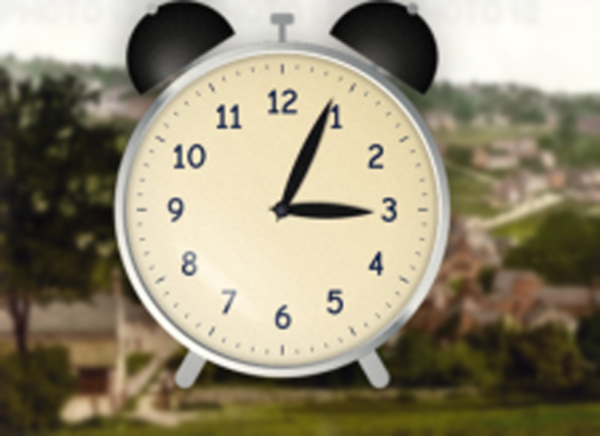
h=3 m=4
